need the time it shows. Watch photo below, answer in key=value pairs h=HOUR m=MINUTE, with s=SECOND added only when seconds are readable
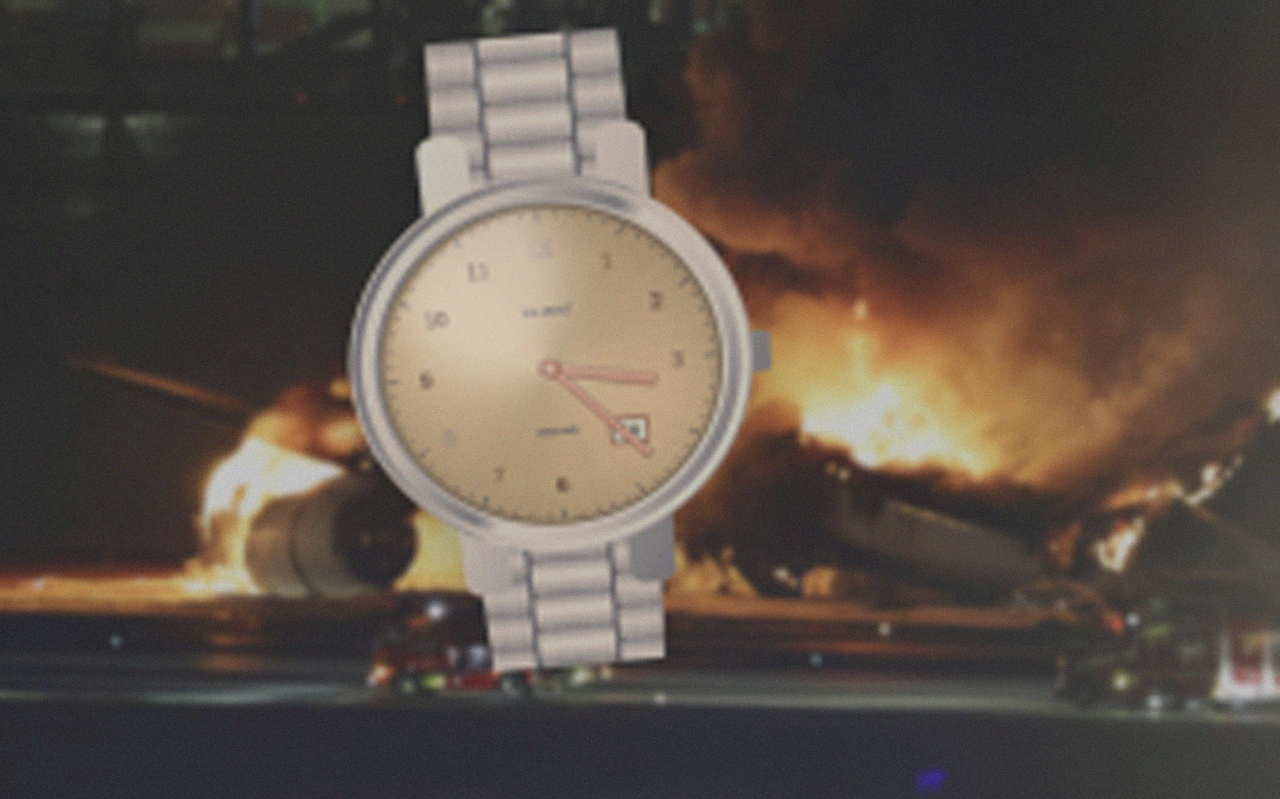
h=3 m=23
